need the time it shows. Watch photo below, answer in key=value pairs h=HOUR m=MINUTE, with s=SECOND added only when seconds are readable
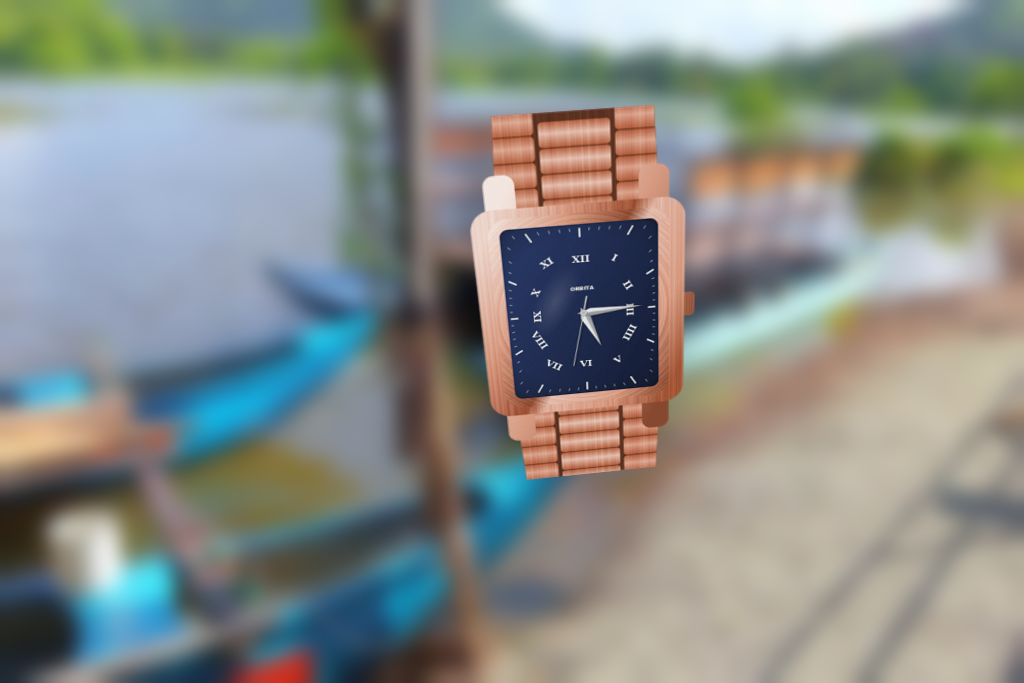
h=5 m=14 s=32
